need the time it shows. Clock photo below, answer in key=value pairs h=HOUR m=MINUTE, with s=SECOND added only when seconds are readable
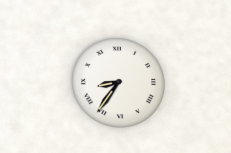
h=8 m=36
